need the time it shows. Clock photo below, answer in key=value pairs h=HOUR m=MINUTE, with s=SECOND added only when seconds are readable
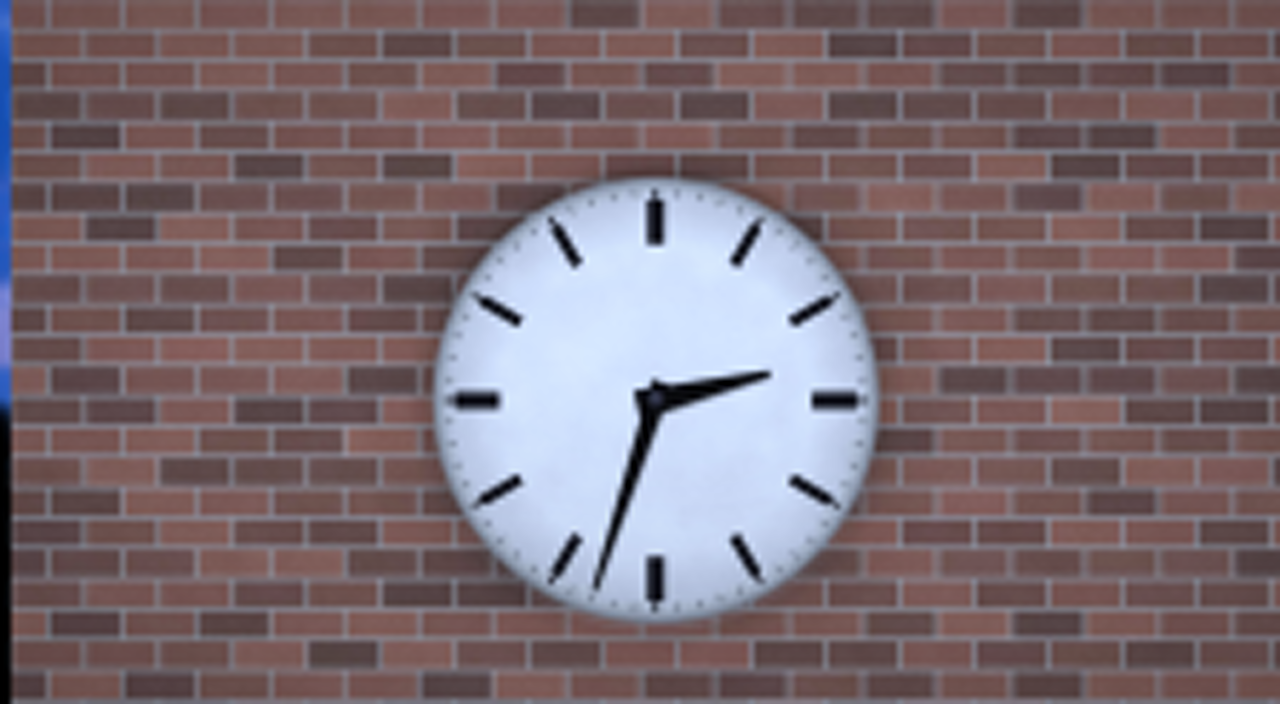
h=2 m=33
